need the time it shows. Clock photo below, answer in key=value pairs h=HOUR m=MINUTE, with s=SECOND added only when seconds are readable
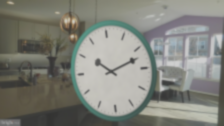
h=10 m=12
